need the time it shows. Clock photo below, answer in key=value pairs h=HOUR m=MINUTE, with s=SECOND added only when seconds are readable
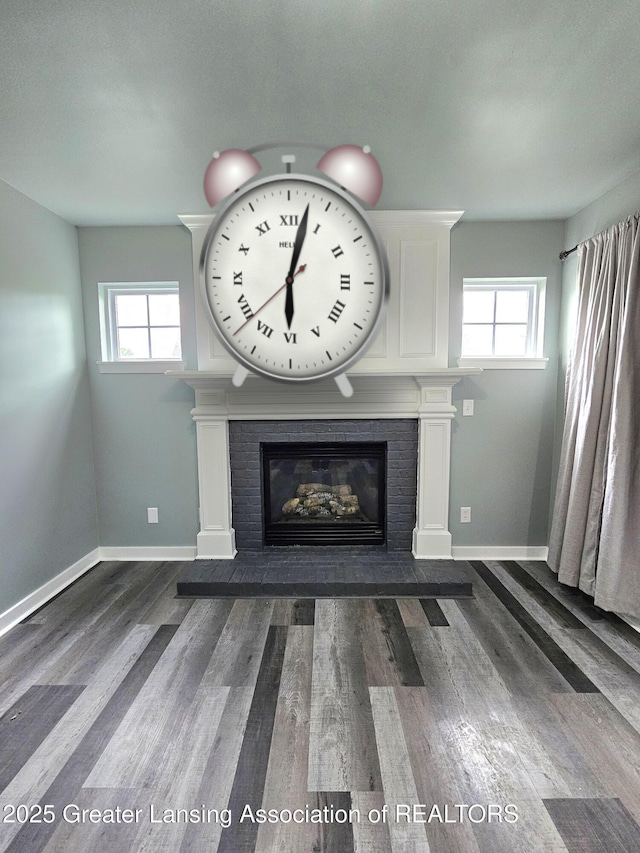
h=6 m=2 s=38
